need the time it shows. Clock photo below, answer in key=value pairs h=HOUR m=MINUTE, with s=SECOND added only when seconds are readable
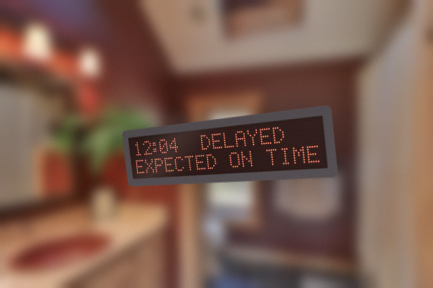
h=12 m=4
